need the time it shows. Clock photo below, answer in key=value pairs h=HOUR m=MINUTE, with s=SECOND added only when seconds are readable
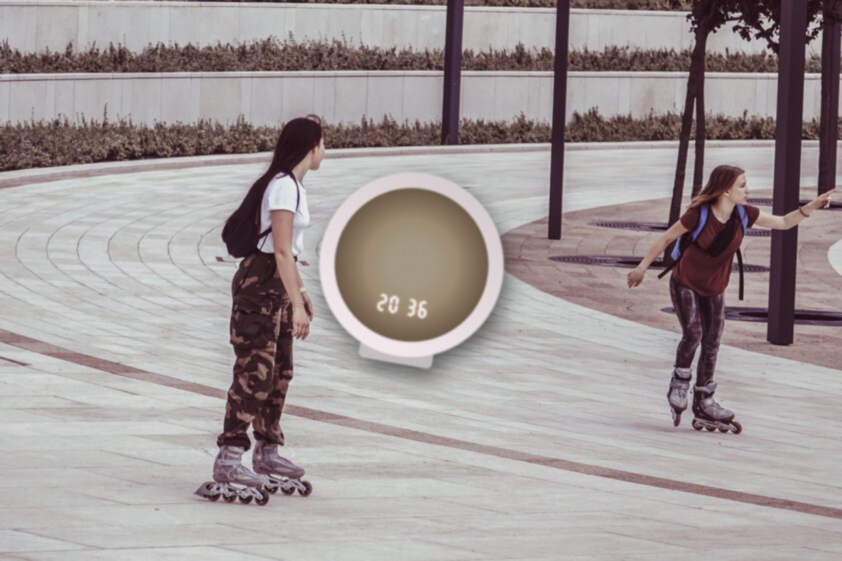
h=20 m=36
